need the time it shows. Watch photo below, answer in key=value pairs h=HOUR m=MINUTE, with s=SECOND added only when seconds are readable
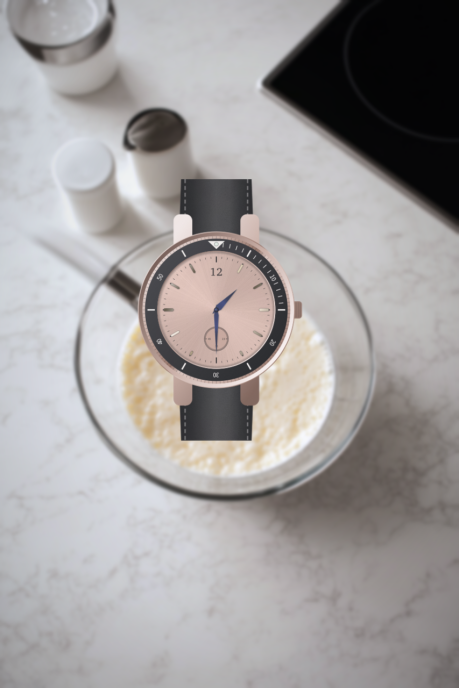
h=1 m=30
